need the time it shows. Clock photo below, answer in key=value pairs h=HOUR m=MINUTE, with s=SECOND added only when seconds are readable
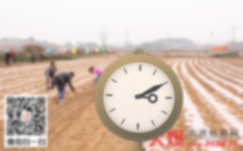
h=3 m=10
